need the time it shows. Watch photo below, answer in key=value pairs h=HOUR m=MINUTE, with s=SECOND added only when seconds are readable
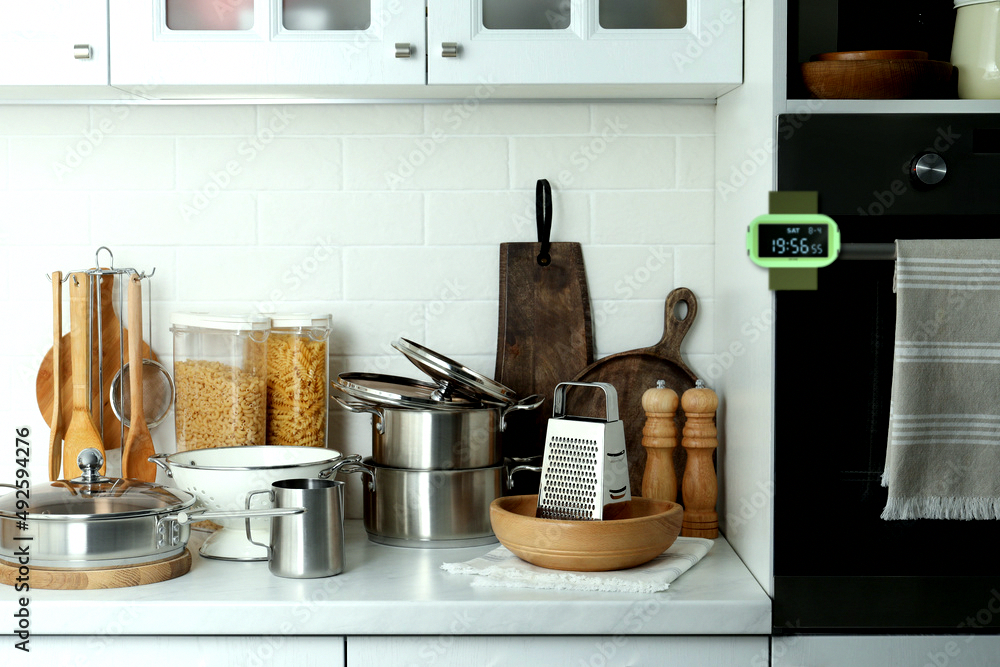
h=19 m=56
